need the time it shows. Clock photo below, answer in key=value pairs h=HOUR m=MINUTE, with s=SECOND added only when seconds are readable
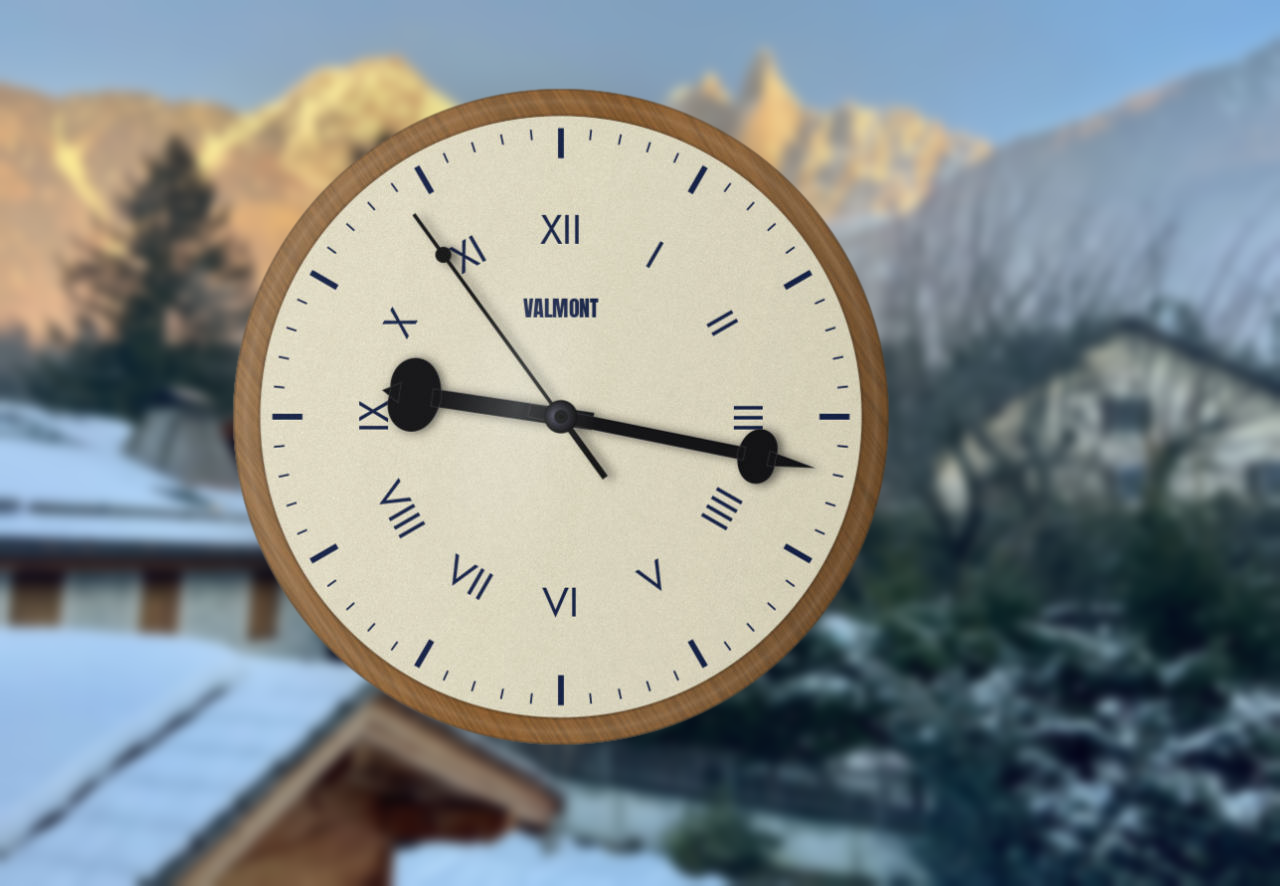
h=9 m=16 s=54
